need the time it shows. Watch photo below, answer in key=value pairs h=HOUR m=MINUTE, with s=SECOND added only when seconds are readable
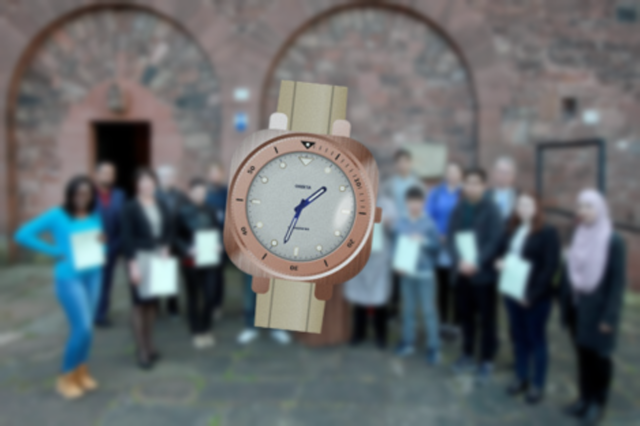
h=1 m=33
